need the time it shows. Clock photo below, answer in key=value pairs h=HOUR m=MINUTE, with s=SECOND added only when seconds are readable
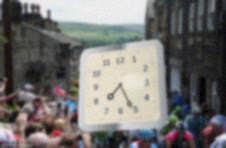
h=7 m=26
